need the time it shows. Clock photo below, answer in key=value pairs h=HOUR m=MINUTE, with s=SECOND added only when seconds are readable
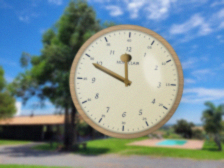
h=11 m=49
